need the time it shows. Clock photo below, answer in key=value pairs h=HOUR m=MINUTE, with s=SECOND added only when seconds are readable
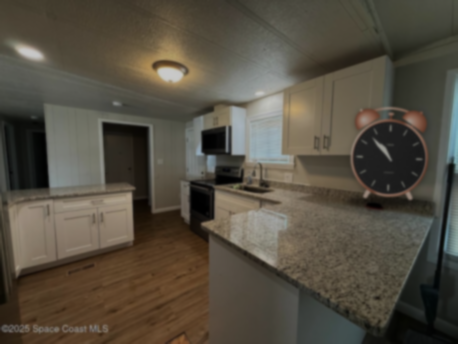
h=10 m=53
